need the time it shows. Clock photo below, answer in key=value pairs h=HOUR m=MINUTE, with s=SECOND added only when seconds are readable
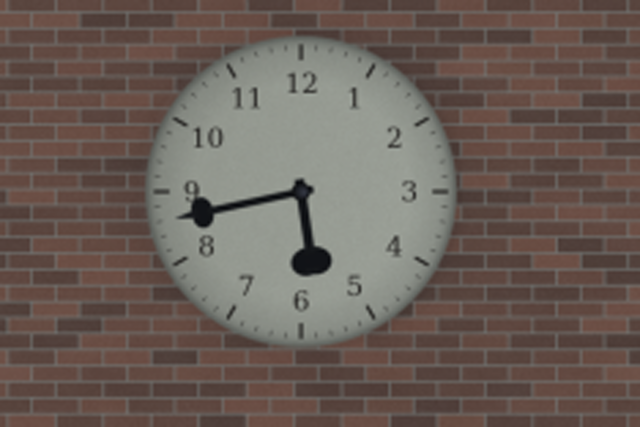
h=5 m=43
